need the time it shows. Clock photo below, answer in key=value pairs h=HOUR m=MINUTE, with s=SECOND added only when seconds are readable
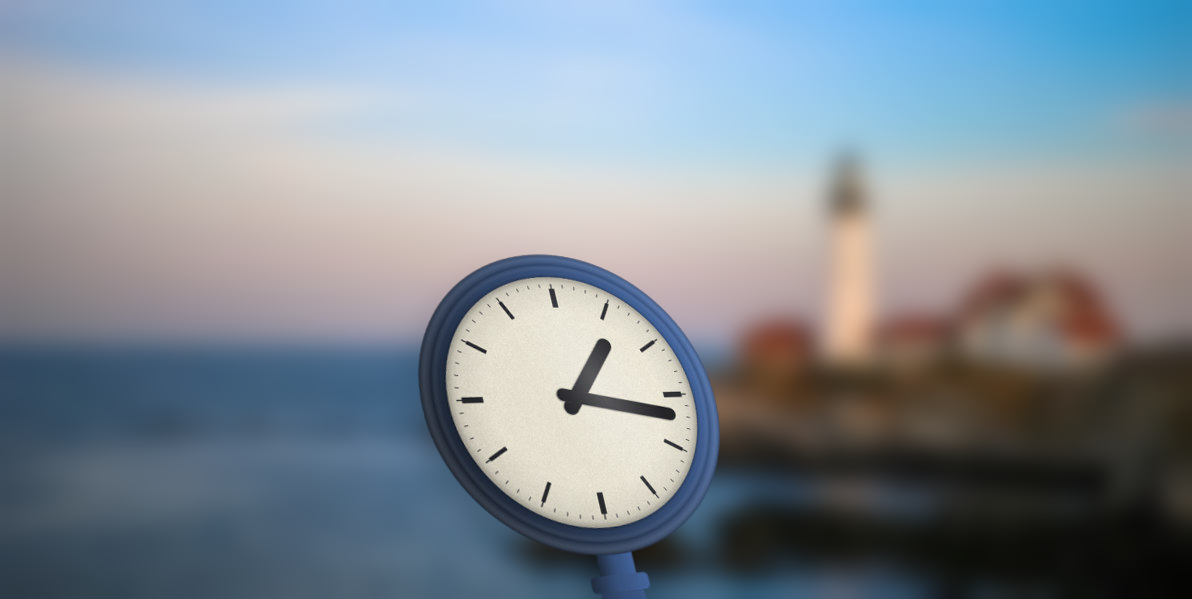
h=1 m=17
